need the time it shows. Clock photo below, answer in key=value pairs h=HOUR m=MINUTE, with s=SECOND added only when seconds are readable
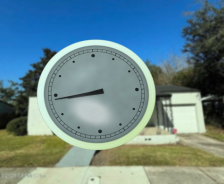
h=8 m=44
